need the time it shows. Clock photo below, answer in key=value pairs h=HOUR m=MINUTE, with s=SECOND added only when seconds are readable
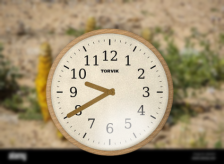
h=9 m=40
